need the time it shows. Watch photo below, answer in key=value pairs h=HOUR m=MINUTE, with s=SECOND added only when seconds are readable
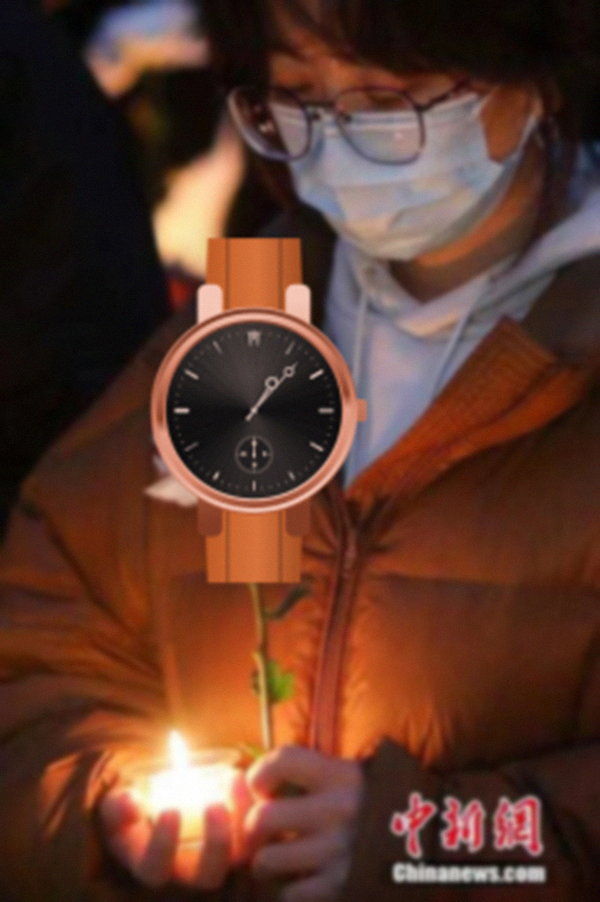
h=1 m=7
